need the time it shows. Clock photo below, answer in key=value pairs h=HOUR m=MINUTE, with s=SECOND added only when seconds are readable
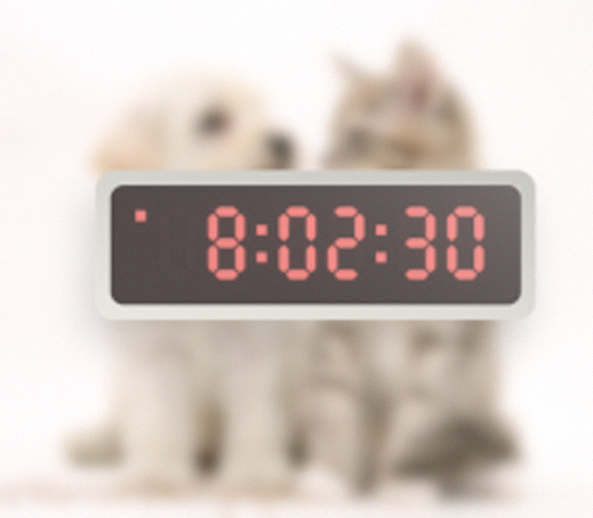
h=8 m=2 s=30
